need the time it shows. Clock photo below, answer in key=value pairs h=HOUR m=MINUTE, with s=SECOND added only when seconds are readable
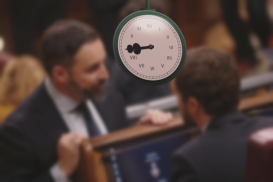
h=8 m=44
